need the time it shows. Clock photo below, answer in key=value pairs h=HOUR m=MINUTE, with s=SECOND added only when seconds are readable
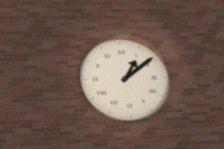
h=1 m=9
